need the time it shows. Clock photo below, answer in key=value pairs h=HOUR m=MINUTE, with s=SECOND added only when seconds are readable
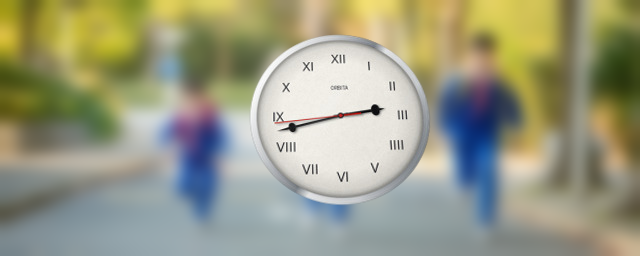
h=2 m=42 s=44
